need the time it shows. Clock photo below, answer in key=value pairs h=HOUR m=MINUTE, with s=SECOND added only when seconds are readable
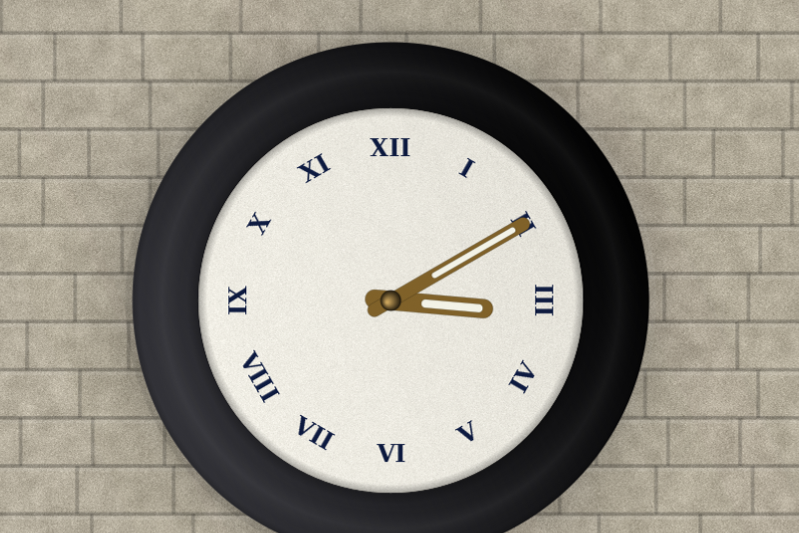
h=3 m=10
